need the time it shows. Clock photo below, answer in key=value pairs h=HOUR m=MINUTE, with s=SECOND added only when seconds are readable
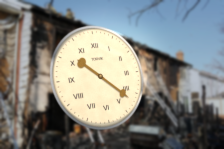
h=10 m=22
